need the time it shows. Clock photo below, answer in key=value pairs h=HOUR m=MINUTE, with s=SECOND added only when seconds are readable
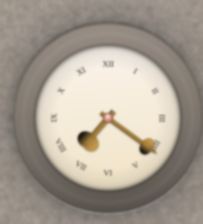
h=7 m=21
